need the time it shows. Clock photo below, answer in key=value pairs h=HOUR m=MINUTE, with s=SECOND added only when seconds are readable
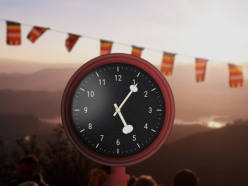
h=5 m=6
